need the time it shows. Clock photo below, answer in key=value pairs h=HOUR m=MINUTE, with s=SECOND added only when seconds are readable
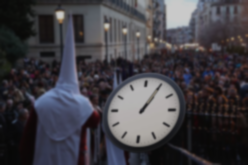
h=1 m=5
